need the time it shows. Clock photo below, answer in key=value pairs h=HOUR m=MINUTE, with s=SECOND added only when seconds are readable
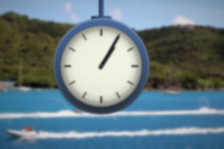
h=1 m=5
